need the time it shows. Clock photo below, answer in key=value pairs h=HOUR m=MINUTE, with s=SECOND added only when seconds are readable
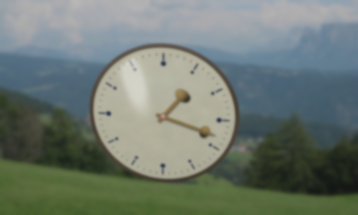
h=1 m=18
